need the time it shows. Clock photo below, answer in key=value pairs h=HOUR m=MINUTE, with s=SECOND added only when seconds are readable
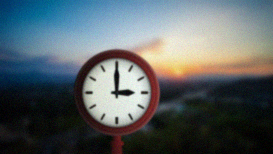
h=3 m=0
